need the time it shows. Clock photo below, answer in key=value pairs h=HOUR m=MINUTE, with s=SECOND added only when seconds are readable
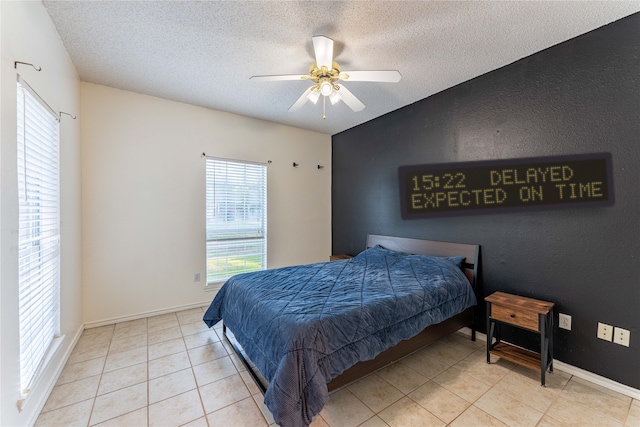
h=15 m=22
